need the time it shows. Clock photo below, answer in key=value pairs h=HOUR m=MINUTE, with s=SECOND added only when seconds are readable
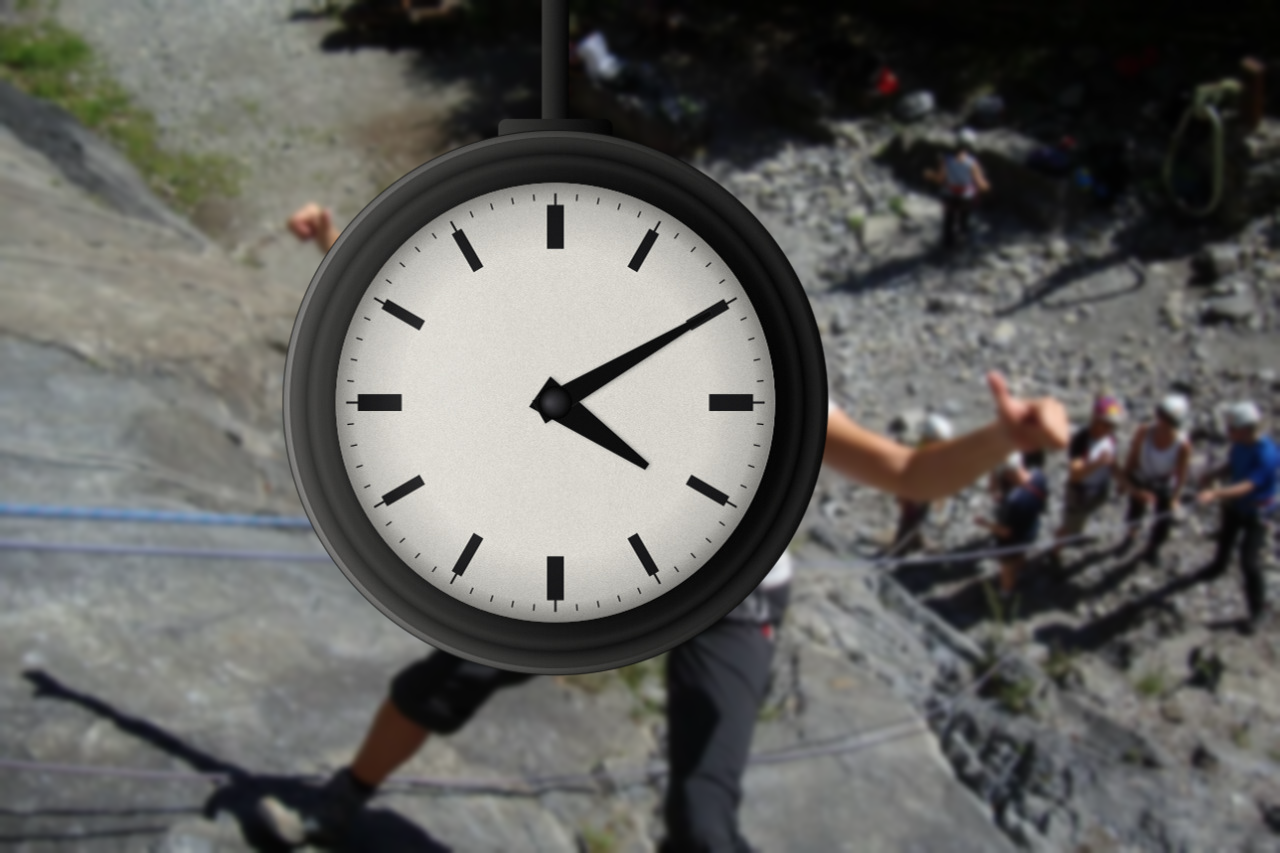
h=4 m=10
